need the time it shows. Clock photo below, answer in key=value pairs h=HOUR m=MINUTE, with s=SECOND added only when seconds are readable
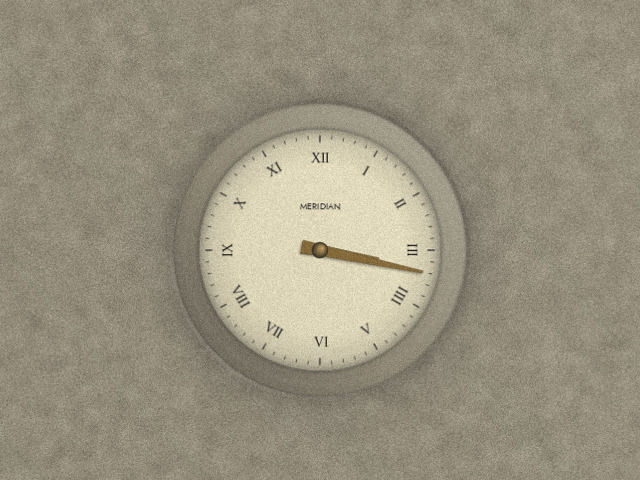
h=3 m=17
